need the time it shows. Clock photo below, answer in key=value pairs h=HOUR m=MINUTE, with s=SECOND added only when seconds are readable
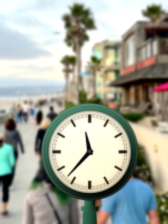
h=11 m=37
